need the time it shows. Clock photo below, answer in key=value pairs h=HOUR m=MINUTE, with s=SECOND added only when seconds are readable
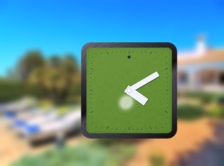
h=4 m=10
